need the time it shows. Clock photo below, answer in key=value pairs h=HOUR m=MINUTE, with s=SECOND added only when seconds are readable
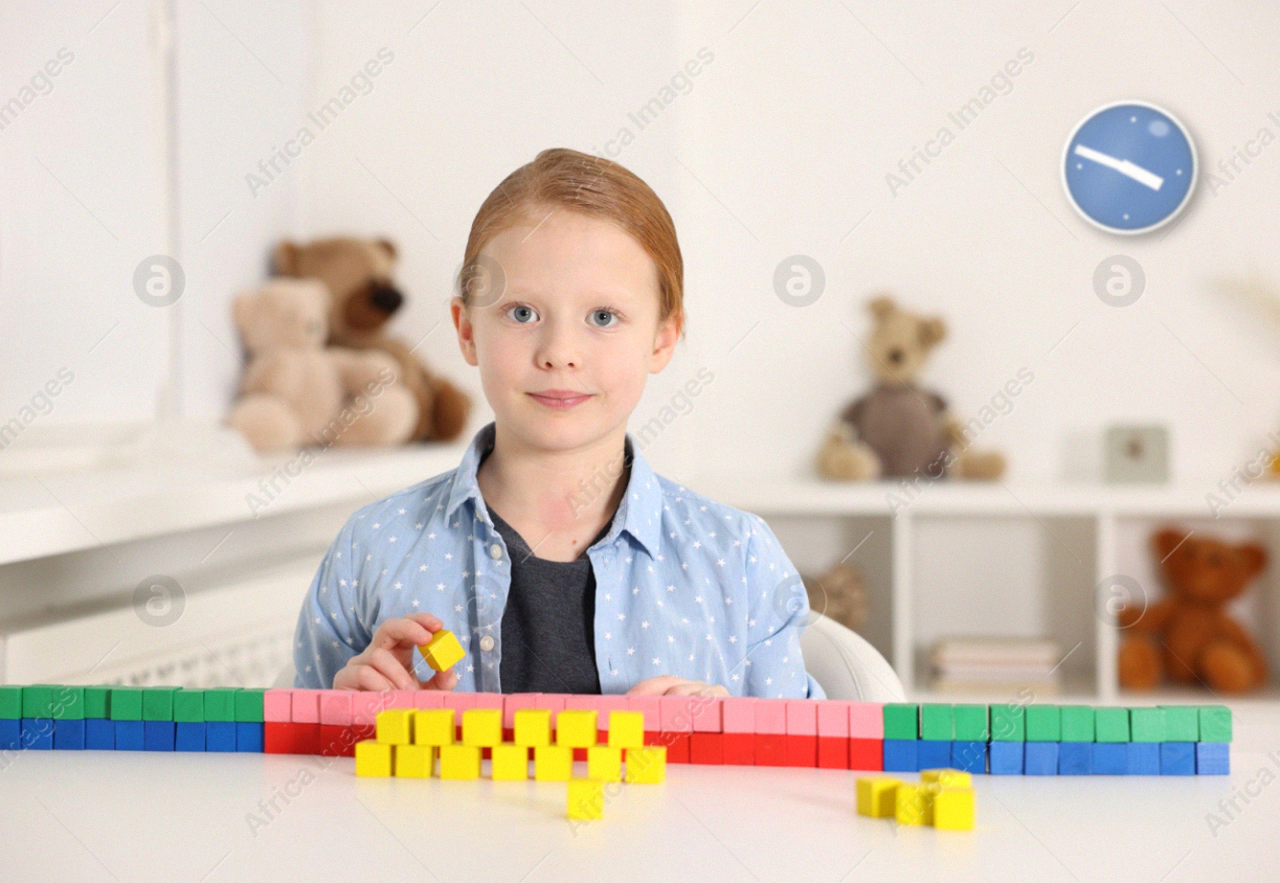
h=3 m=48
